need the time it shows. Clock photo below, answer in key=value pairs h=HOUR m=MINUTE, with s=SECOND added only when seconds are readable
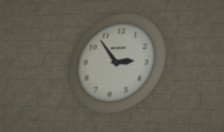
h=2 m=53
